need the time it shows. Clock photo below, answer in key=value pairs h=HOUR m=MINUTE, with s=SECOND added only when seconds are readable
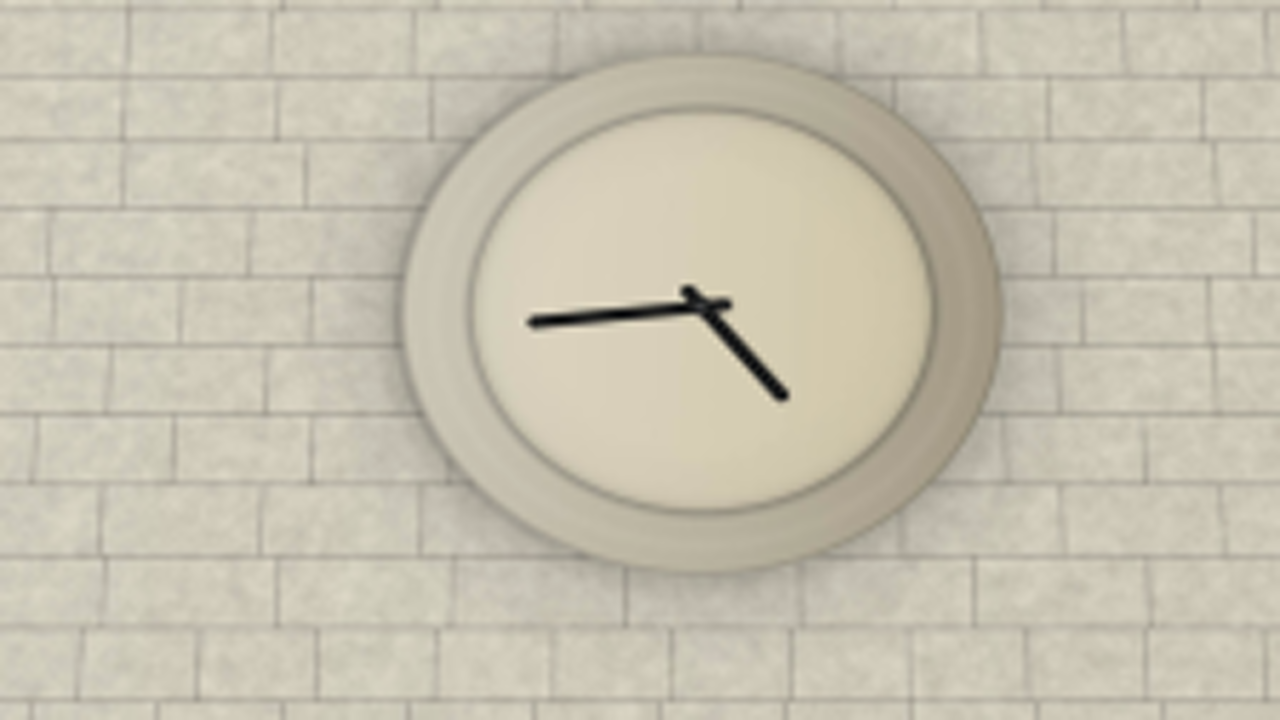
h=4 m=44
